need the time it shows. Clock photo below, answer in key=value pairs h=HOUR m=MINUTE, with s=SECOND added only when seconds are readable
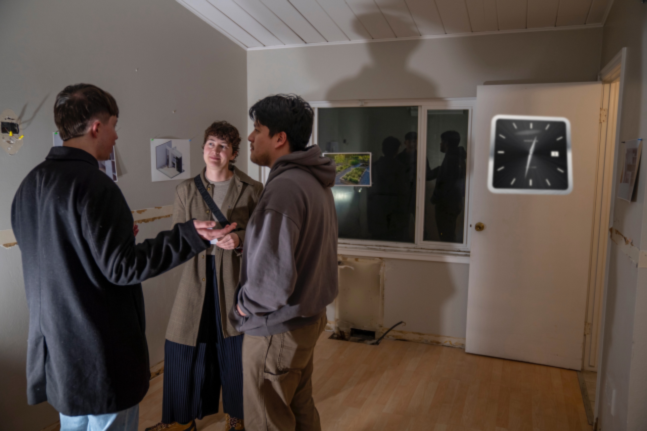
h=12 m=32
